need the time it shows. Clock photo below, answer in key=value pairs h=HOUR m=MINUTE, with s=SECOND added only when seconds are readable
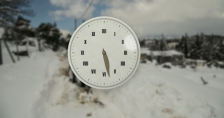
h=5 m=28
